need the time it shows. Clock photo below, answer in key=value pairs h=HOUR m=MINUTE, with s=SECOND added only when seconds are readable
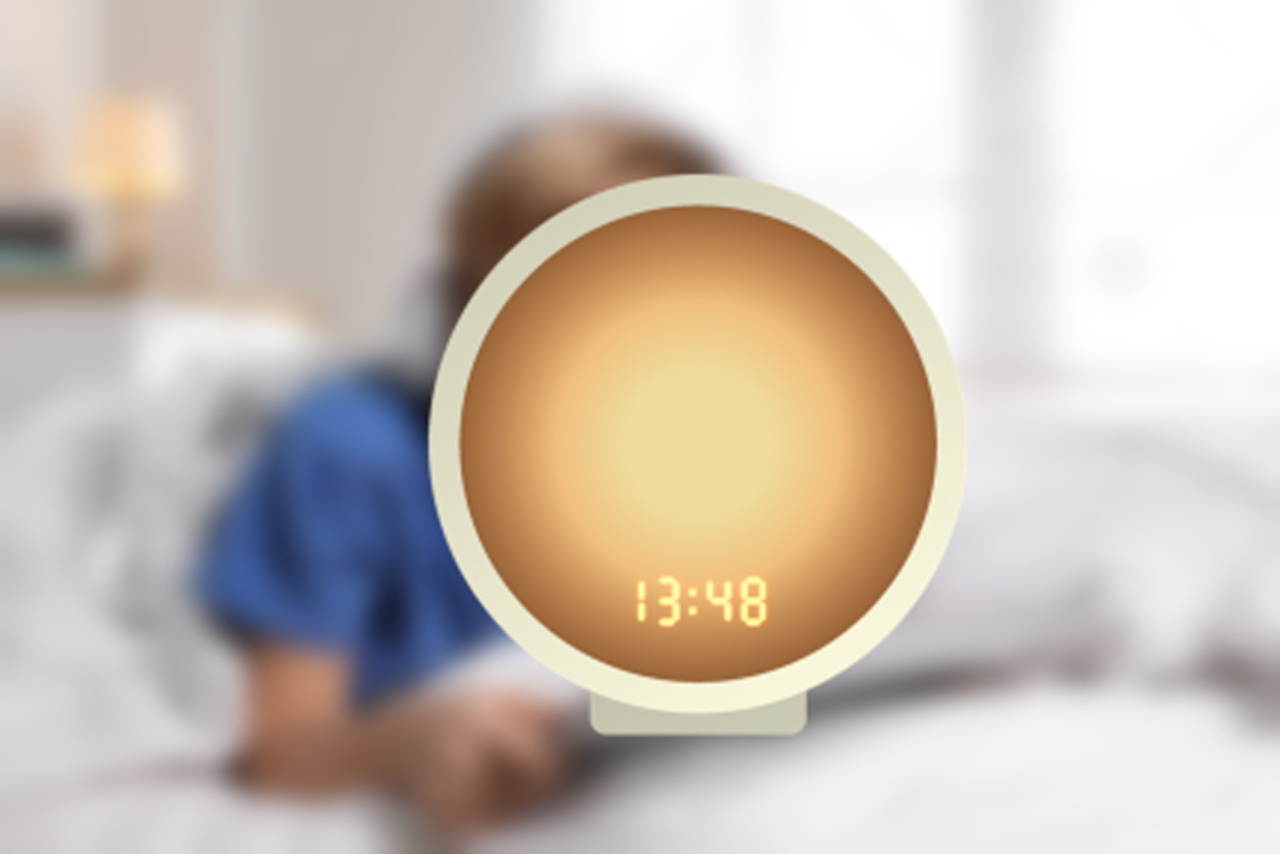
h=13 m=48
